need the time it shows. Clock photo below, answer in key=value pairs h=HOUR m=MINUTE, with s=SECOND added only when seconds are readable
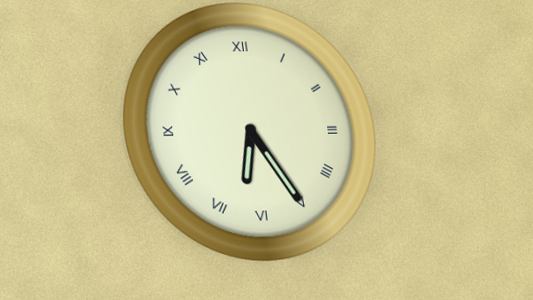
h=6 m=25
